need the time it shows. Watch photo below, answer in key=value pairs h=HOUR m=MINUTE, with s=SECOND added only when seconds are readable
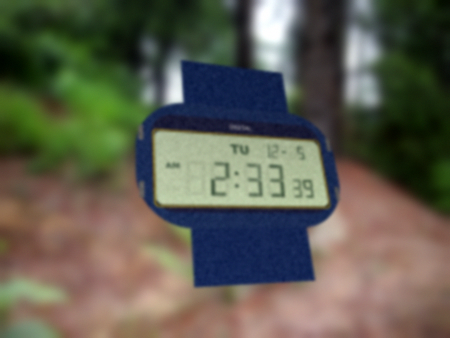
h=2 m=33 s=39
